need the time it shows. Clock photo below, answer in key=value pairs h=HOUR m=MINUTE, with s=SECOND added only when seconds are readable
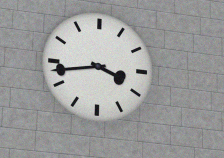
h=3 m=43
